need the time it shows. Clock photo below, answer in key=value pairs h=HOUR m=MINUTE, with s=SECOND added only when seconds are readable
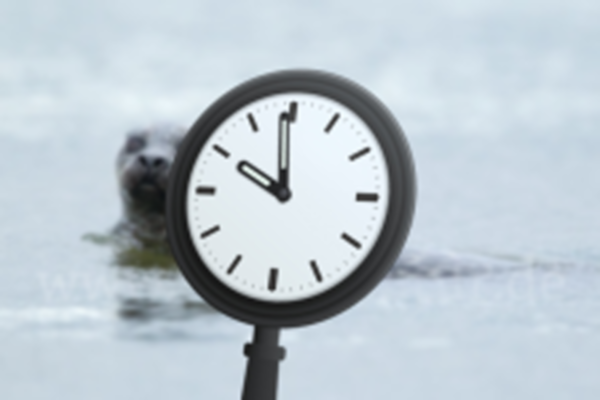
h=9 m=59
